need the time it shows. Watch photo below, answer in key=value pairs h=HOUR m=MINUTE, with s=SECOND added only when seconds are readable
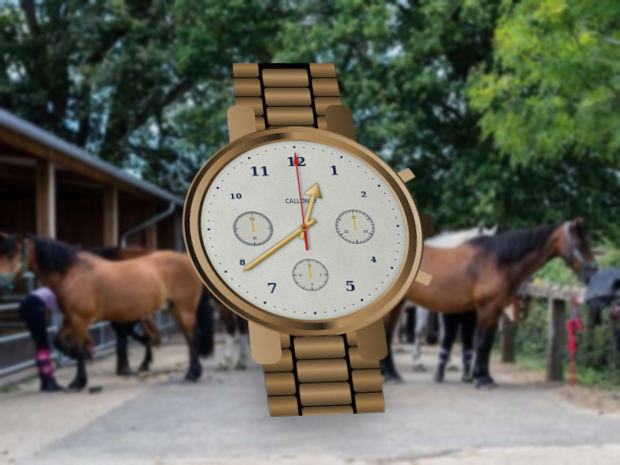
h=12 m=39
